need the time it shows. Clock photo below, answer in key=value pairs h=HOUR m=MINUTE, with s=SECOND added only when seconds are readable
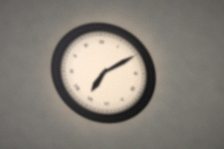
h=7 m=10
